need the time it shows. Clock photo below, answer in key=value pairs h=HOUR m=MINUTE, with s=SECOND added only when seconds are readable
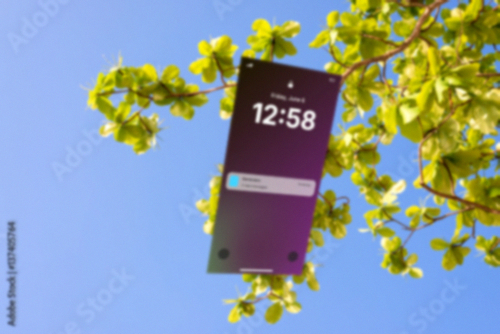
h=12 m=58
